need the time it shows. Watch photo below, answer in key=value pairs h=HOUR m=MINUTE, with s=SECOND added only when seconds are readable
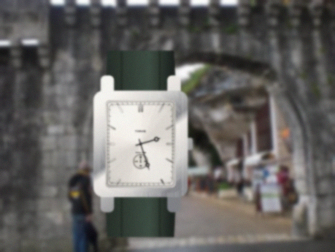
h=2 m=27
